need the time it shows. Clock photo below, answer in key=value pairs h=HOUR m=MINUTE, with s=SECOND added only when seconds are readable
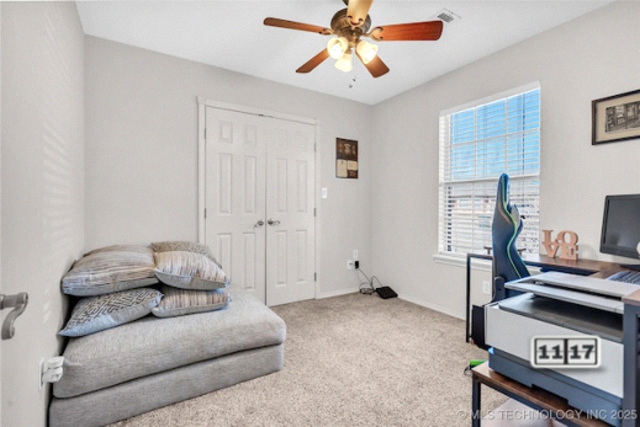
h=11 m=17
